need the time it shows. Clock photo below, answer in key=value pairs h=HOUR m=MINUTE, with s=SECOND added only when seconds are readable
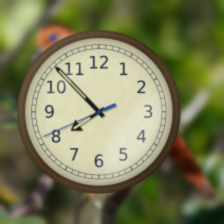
h=7 m=52 s=41
